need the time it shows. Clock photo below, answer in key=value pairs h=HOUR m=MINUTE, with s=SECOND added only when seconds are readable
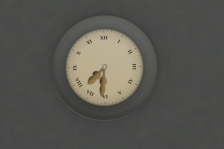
h=7 m=31
